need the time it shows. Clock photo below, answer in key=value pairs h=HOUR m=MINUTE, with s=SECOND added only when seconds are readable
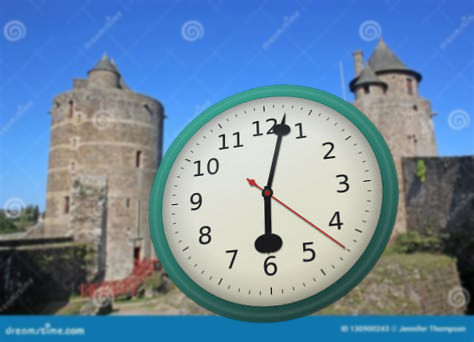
h=6 m=2 s=22
